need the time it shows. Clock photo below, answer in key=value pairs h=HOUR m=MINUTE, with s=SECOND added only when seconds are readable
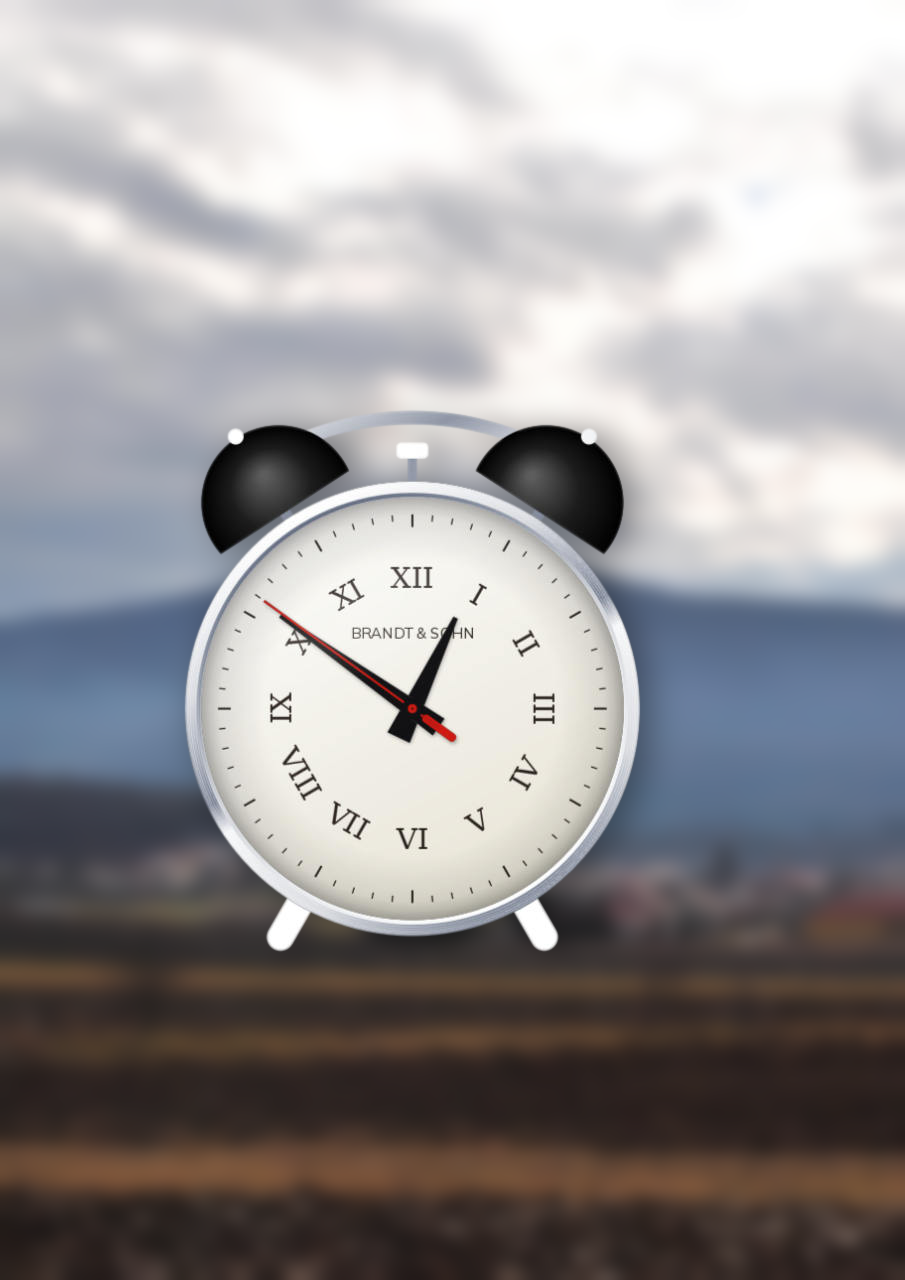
h=12 m=50 s=51
